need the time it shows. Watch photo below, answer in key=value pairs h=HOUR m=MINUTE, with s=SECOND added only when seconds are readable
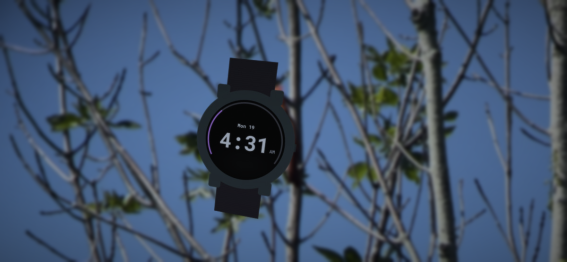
h=4 m=31
